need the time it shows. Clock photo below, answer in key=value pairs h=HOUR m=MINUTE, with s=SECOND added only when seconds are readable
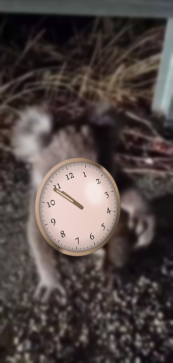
h=10 m=54
